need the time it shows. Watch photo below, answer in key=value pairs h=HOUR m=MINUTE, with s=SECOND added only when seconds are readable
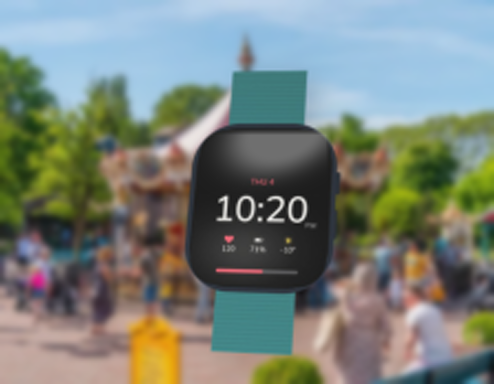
h=10 m=20
